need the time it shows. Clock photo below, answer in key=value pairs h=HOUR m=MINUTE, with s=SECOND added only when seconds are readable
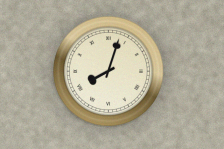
h=8 m=3
